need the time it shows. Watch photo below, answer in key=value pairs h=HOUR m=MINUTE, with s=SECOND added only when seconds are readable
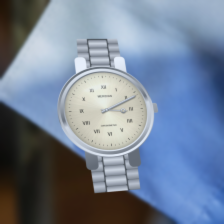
h=3 m=11
